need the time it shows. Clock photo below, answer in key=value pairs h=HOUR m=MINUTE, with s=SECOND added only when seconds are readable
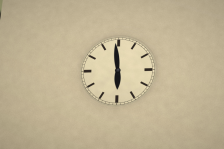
h=5 m=59
